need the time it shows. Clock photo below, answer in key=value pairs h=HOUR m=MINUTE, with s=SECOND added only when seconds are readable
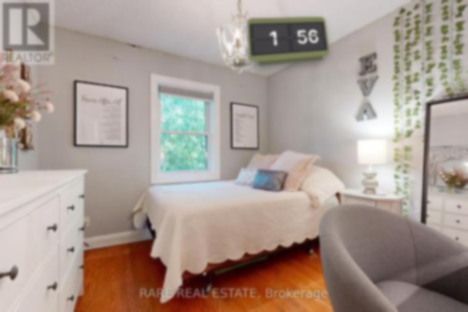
h=1 m=56
